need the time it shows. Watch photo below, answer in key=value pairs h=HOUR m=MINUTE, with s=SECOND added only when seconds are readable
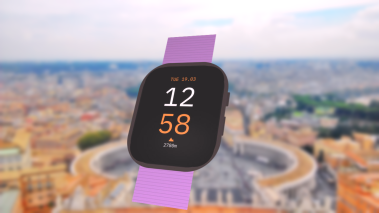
h=12 m=58
